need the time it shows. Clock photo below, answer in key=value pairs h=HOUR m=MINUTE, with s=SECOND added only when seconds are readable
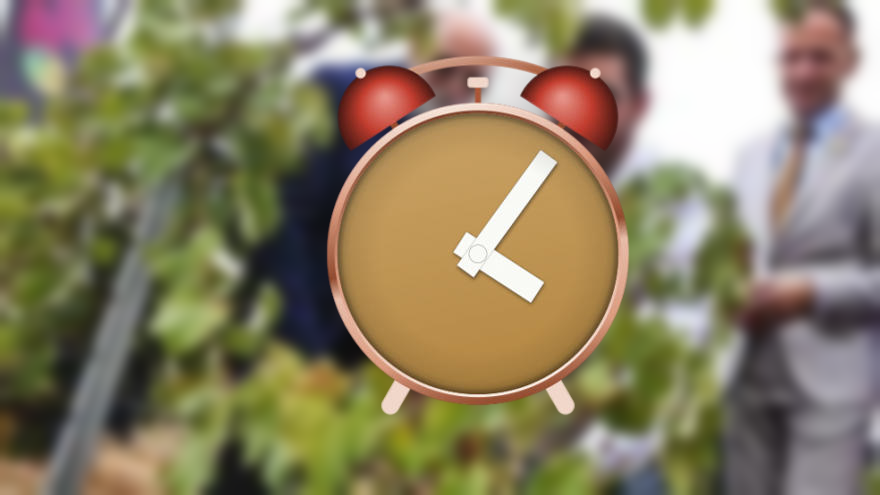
h=4 m=6
